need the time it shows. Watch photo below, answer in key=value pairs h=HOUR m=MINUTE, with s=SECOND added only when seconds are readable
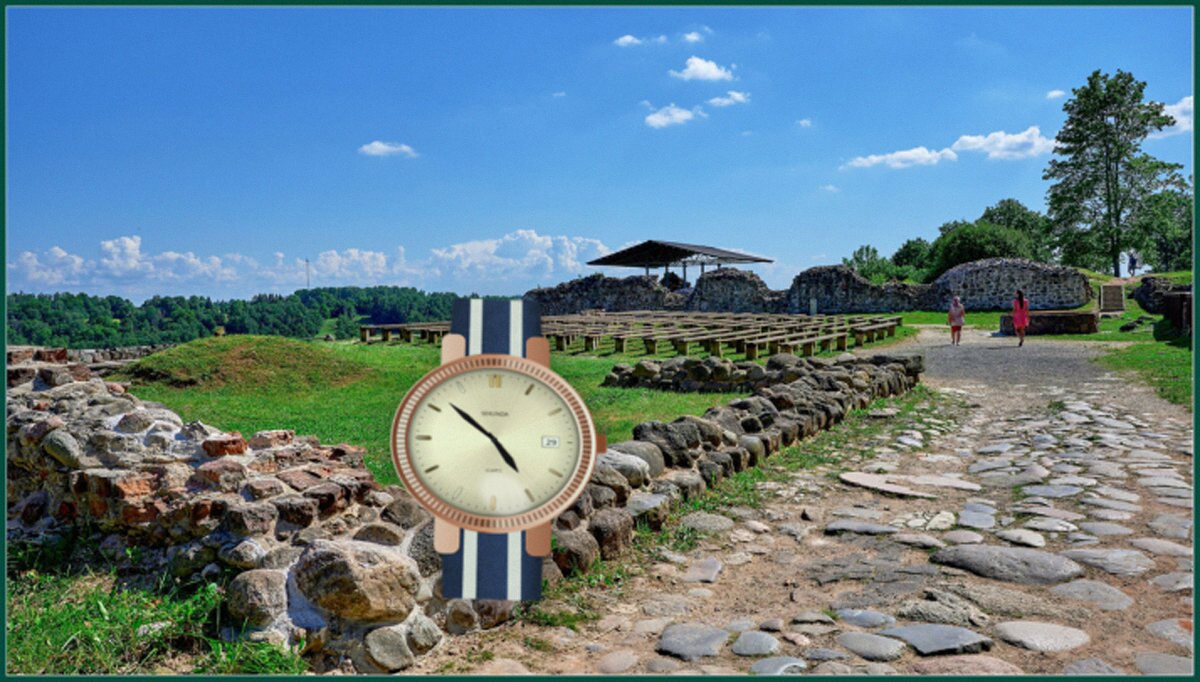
h=4 m=52
